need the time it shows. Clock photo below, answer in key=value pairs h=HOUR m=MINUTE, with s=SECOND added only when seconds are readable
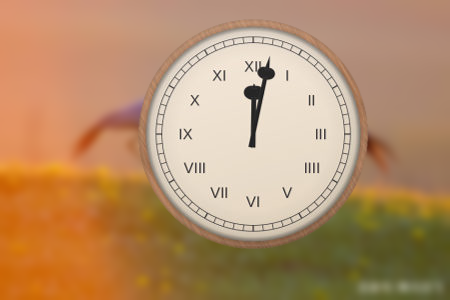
h=12 m=2
